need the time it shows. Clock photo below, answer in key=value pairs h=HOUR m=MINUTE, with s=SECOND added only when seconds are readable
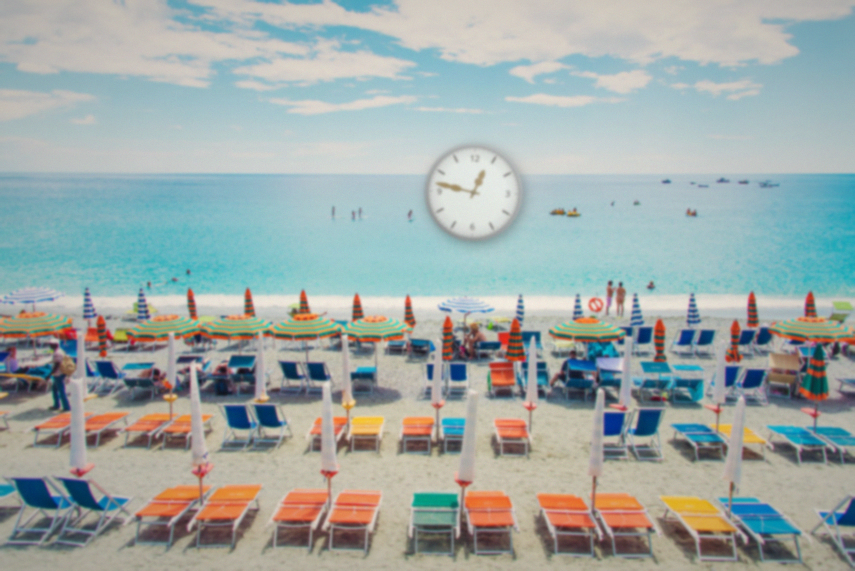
h=12 m=47
